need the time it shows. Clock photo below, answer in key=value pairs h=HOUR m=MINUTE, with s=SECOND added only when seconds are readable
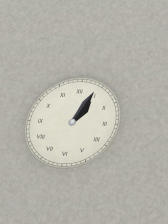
h=1 m=4
